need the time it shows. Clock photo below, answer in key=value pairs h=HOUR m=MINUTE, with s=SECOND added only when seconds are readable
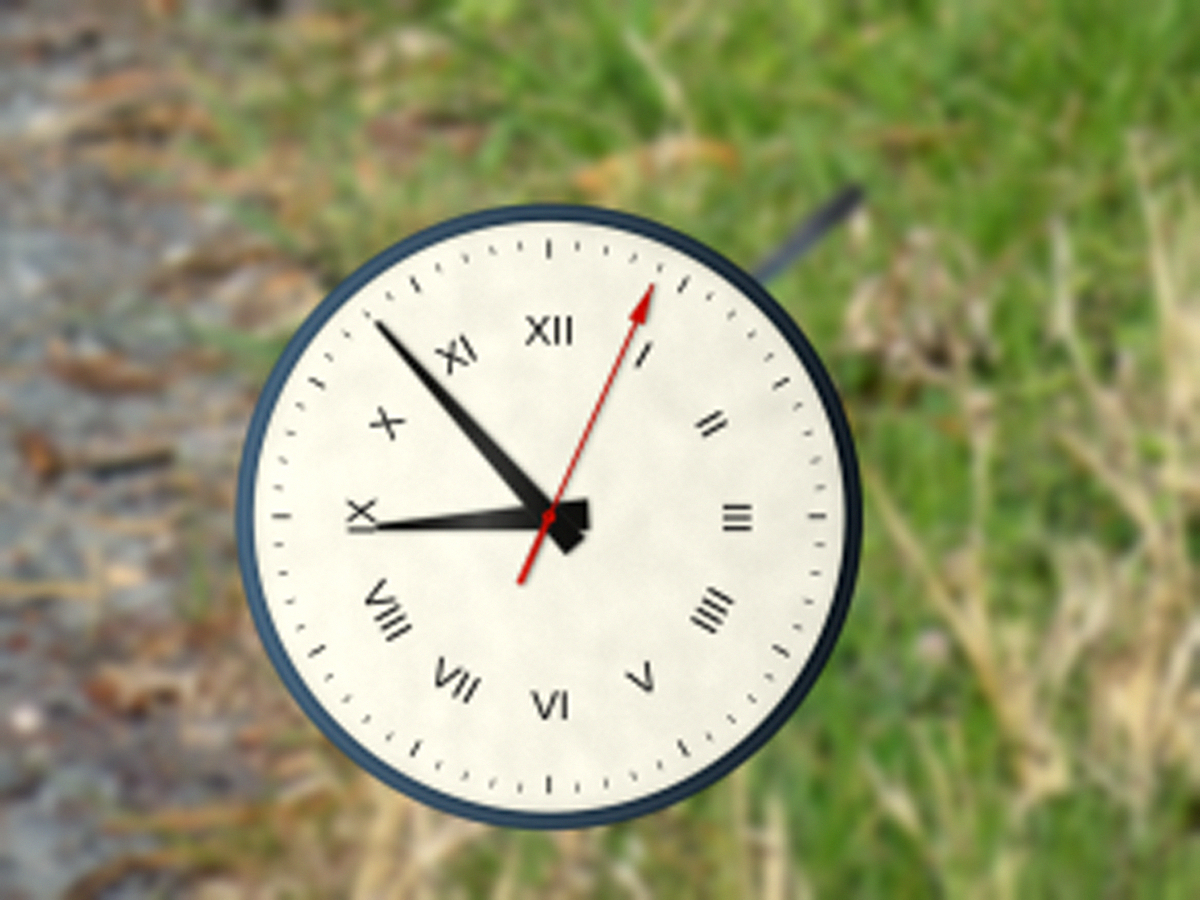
h=8 m=53 s=4
